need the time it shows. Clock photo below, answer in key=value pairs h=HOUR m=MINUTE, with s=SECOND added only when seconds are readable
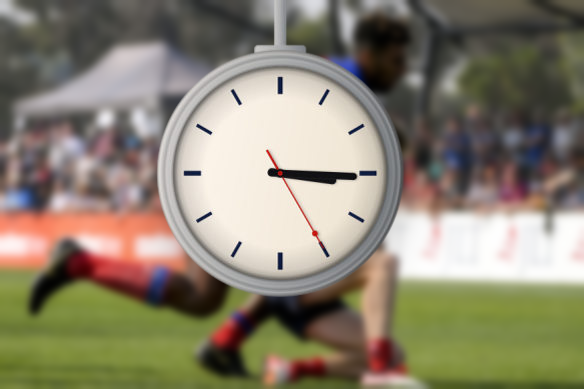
h=3 m=15 s=25
